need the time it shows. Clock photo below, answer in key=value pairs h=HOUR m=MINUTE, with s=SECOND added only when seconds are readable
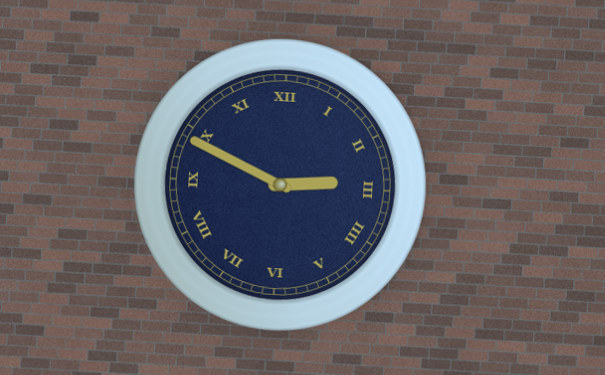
h=2 m=49
